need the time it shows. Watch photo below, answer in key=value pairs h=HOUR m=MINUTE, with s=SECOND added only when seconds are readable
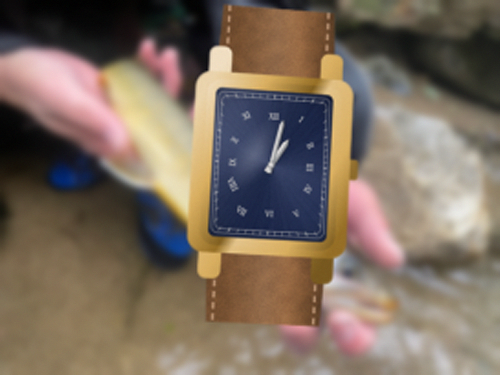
h=1 m=2
